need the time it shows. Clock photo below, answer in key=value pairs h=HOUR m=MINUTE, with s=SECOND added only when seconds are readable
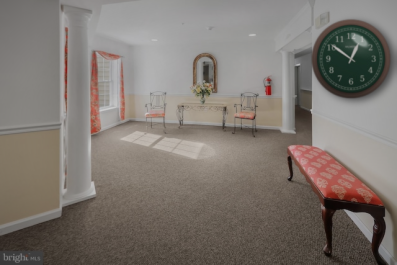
h=12 m=51
